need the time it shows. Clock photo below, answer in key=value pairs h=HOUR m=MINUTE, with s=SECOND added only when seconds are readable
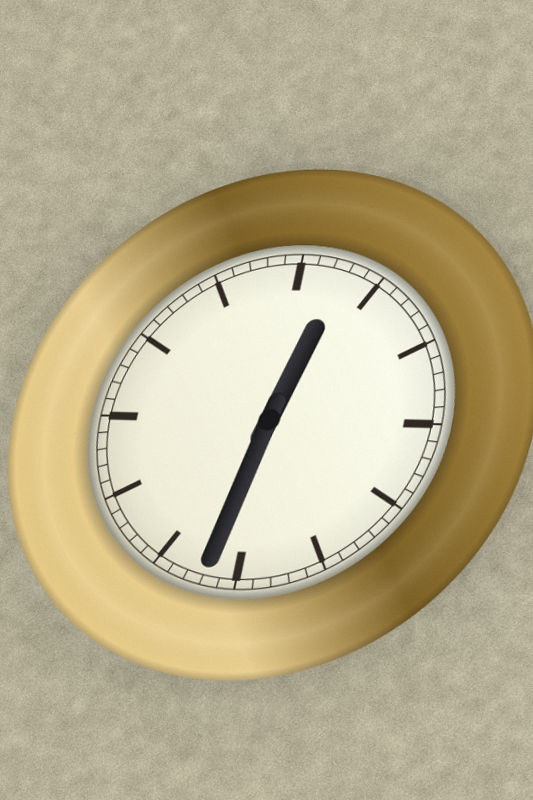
h=12 m=32
